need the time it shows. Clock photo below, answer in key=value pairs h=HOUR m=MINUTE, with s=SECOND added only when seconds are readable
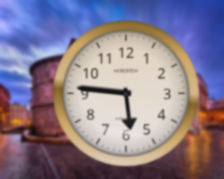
h=5 m=46
